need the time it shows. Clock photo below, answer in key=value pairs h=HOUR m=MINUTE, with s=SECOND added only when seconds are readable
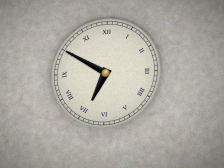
h=6 m=50
